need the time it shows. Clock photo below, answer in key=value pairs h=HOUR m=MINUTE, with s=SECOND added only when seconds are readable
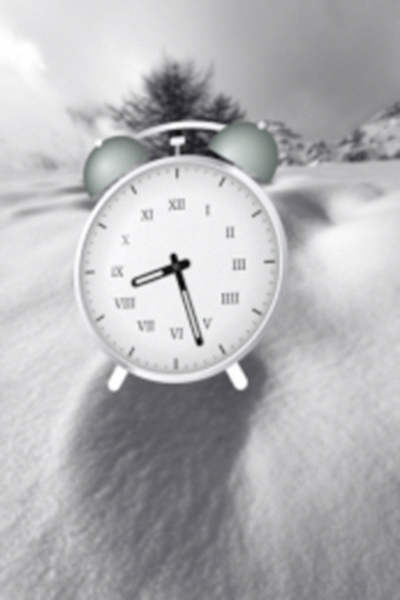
h=8 m=27
